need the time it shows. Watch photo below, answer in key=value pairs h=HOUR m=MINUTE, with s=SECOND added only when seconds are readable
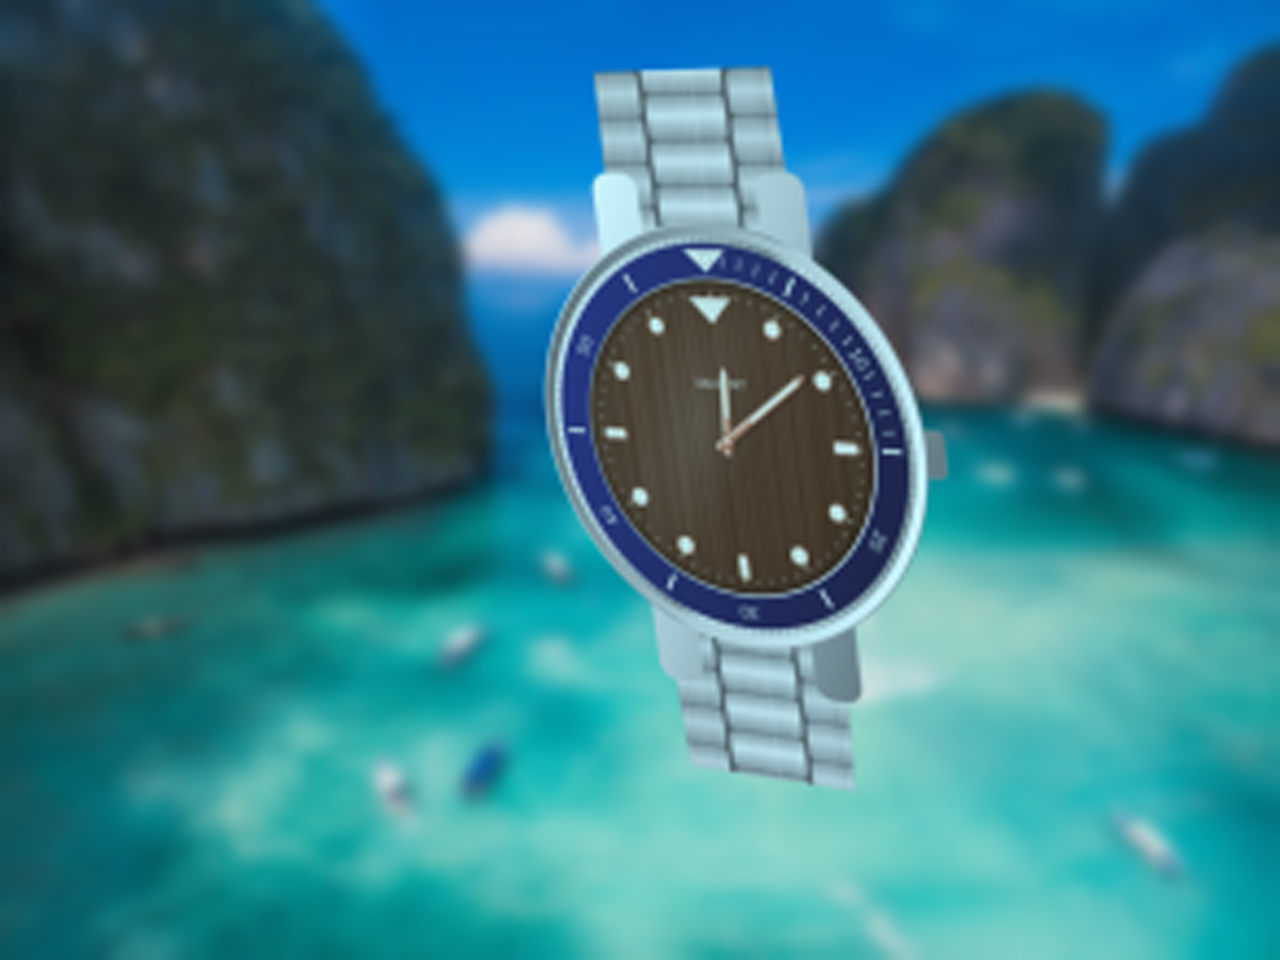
h=12 m=9
